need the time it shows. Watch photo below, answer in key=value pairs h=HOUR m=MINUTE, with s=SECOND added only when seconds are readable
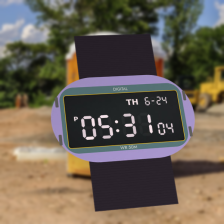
h=5 m=31 s=4
